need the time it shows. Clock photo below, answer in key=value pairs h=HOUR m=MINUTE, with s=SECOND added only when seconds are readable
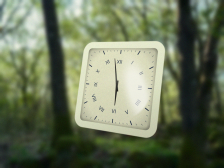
h=5 m=58
